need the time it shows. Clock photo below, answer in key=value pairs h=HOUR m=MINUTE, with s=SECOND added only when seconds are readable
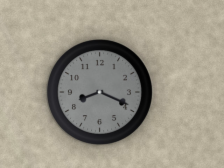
h=8 m=19
